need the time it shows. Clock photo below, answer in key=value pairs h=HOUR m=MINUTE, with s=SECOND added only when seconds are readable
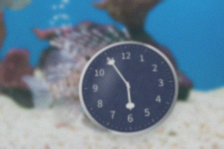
h=5 m=55
